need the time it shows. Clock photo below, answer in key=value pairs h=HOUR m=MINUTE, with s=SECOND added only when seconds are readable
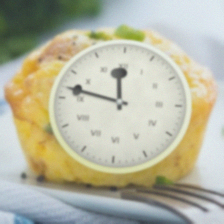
h=11 m=47
